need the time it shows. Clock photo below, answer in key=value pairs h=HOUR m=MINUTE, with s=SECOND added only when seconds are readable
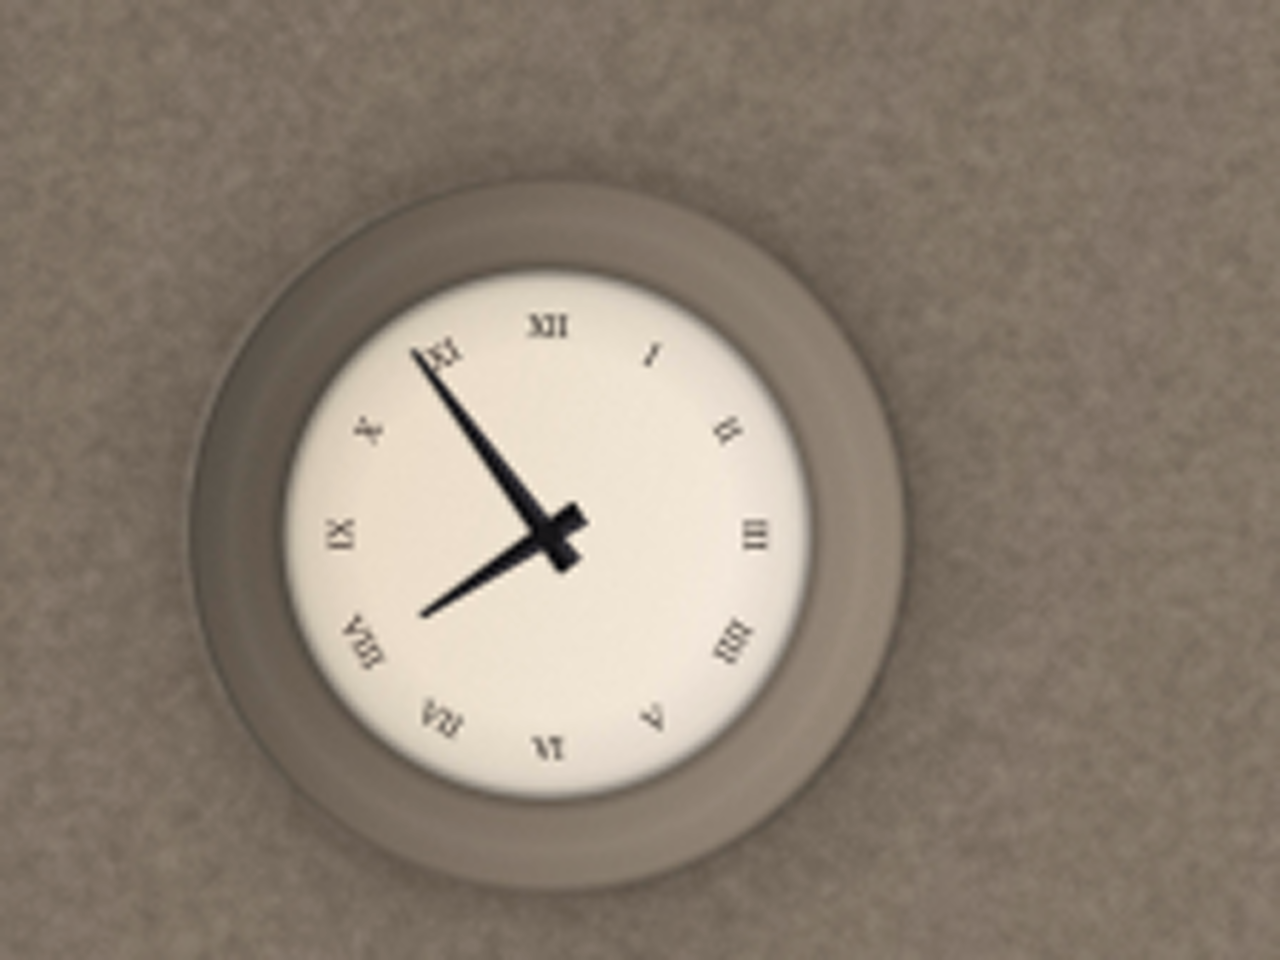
h=7 m=54
